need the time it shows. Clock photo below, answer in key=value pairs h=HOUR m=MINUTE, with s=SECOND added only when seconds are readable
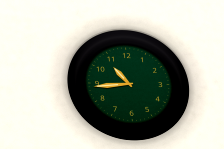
h=10 m=44
